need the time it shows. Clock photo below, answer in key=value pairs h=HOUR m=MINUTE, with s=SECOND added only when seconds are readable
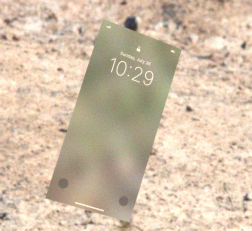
h=10 m=29
